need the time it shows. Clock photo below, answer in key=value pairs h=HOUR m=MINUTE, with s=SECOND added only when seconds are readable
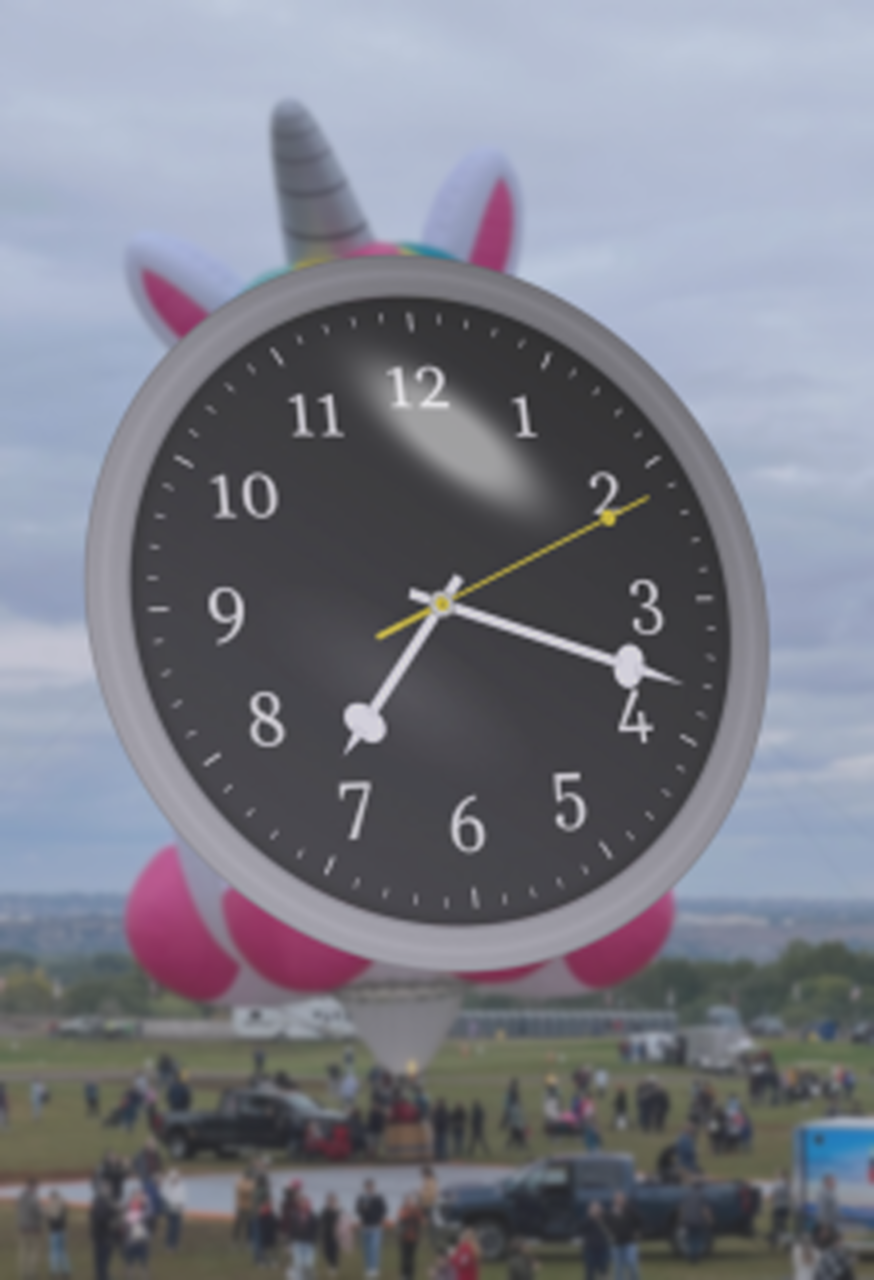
h=7 m=18 s=11
